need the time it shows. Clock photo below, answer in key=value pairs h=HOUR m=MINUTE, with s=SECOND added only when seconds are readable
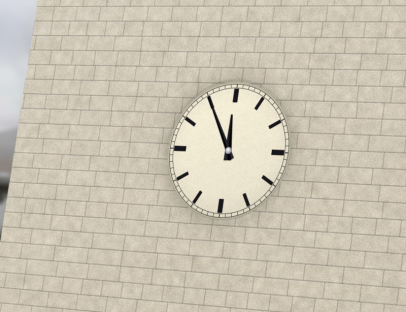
h=11 m=55
